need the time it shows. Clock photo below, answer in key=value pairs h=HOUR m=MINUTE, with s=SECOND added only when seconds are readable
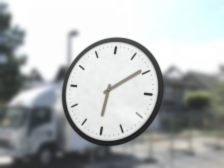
h=6 m=9
